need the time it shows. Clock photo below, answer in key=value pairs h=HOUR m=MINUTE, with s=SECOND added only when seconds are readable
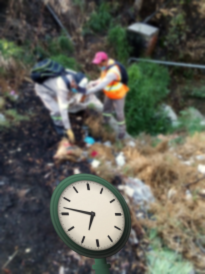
h=6 m=47
